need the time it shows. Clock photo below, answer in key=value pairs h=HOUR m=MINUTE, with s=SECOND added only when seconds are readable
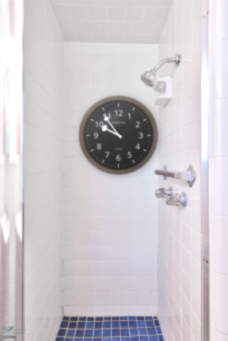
h=9 m=54
